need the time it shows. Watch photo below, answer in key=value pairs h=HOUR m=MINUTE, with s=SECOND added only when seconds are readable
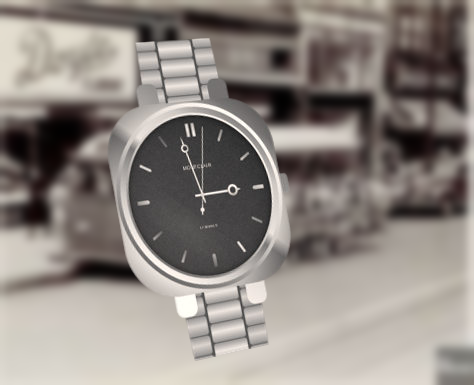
h=2 m=58 s=2
